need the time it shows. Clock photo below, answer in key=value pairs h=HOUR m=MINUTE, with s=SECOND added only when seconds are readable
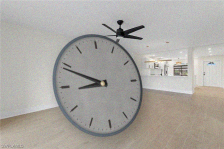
h=8 m=49
